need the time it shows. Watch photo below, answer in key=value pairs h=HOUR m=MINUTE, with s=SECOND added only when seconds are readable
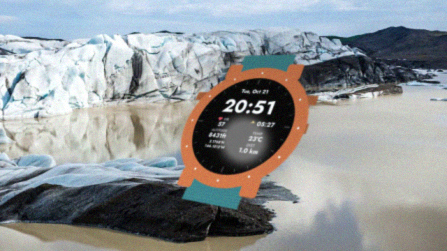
h=20 m=51
